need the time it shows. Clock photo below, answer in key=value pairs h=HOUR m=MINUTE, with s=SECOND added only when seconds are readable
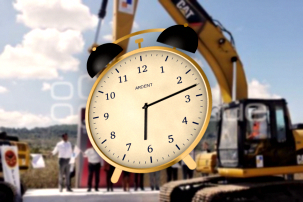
h=6 m=13
